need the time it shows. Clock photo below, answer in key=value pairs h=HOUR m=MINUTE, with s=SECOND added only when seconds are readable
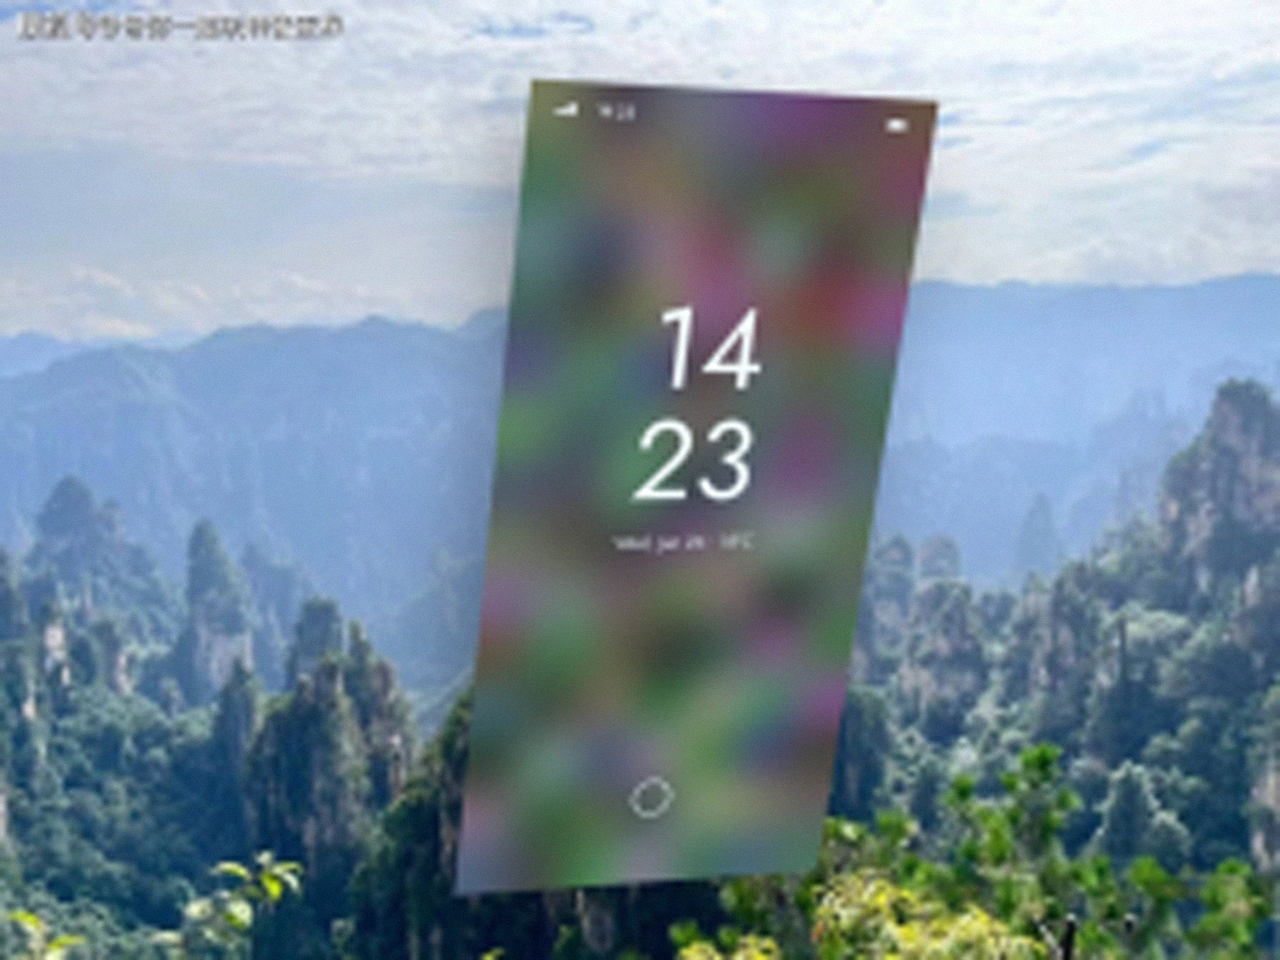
h=14 m=23
